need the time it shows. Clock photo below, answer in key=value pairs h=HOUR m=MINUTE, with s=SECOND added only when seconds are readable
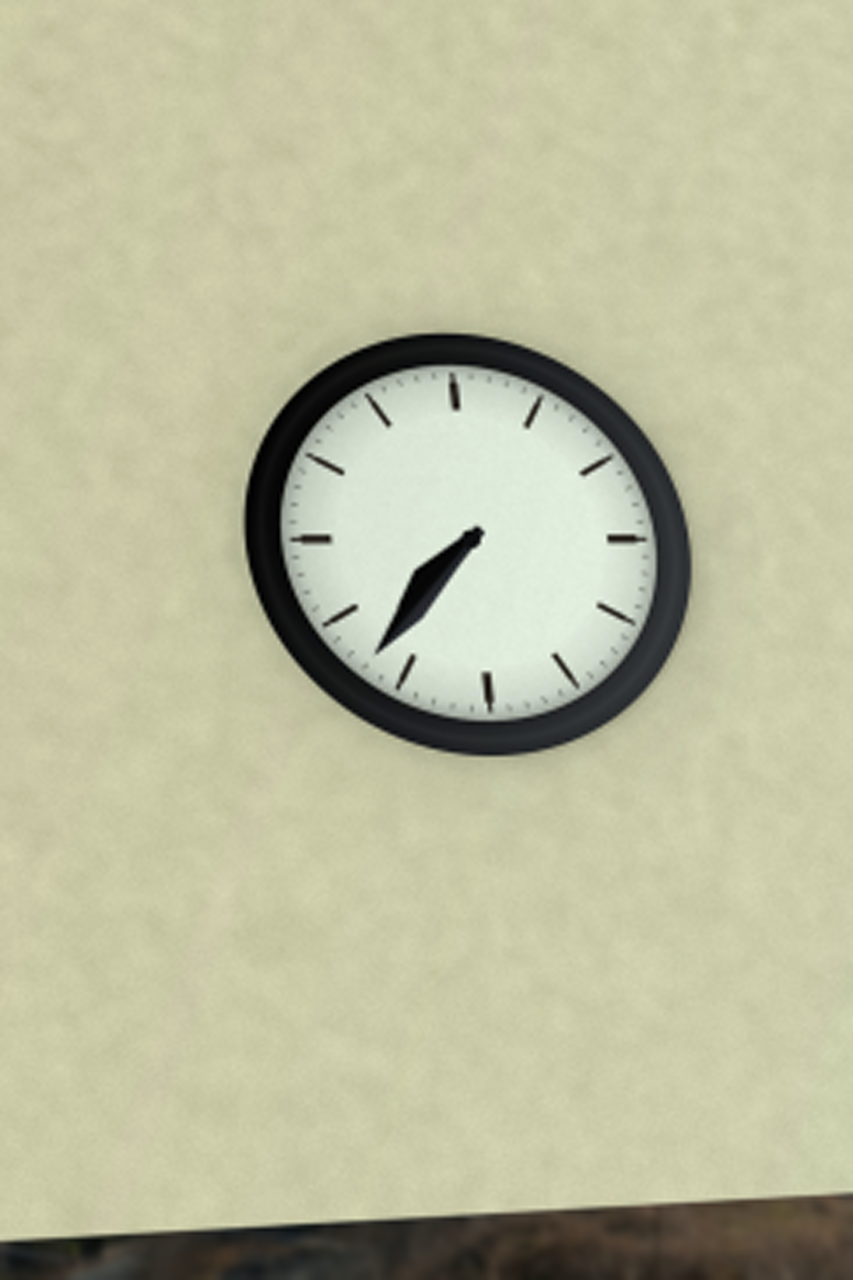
h=7 m=37
